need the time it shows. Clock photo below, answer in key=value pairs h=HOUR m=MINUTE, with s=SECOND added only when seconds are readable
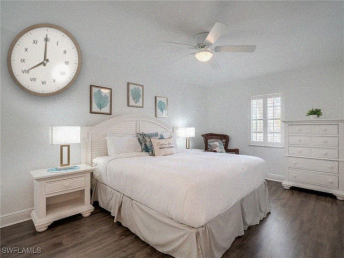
h=8 m=0
